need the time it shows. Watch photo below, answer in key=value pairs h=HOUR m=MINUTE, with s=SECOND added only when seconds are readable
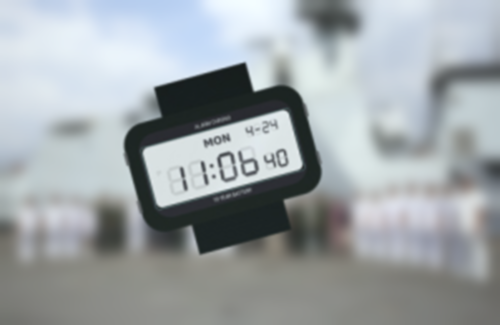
h=11 m=6 s=40
